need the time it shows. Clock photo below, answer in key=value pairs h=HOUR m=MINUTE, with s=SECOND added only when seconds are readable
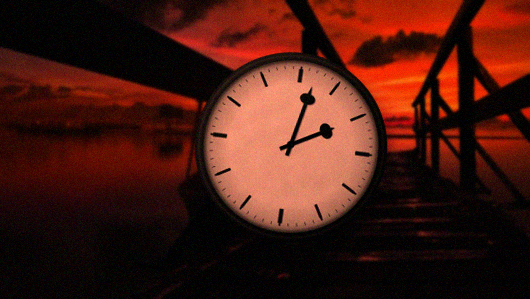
h=2 m=2
